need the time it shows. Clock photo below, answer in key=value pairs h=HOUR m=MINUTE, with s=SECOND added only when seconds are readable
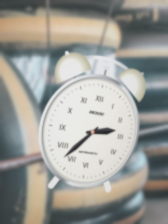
h=2 m=37
